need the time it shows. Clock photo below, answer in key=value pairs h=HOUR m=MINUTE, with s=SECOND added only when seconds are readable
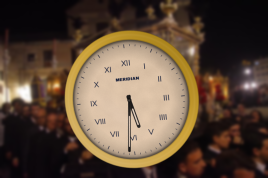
h=5 m=31
